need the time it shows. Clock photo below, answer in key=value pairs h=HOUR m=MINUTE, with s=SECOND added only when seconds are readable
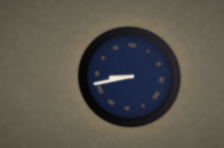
h=8 m=42
